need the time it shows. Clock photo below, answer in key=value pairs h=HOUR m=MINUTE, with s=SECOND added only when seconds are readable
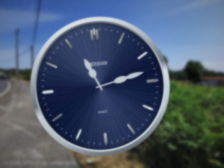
h=11 m=13
